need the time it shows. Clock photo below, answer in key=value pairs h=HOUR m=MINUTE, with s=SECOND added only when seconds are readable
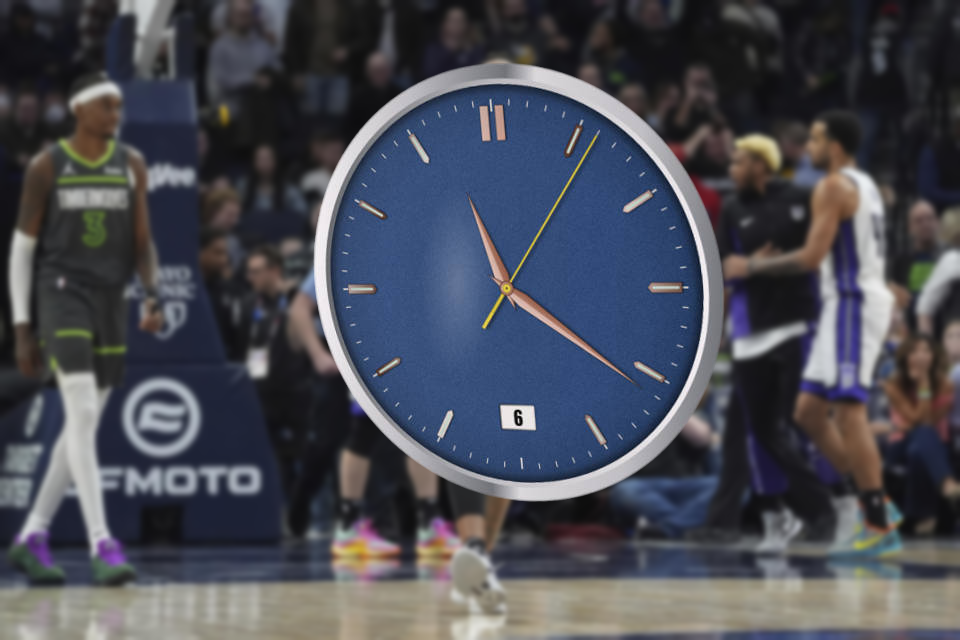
h=11 m=21 s=6
